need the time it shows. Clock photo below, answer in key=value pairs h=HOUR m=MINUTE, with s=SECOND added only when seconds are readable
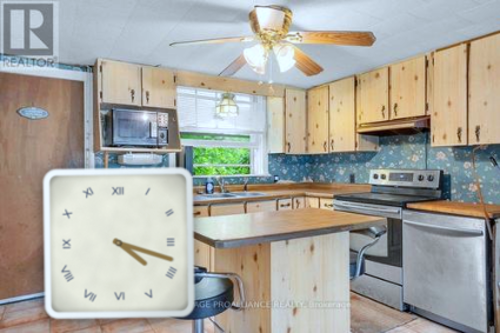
h=4 m=18
